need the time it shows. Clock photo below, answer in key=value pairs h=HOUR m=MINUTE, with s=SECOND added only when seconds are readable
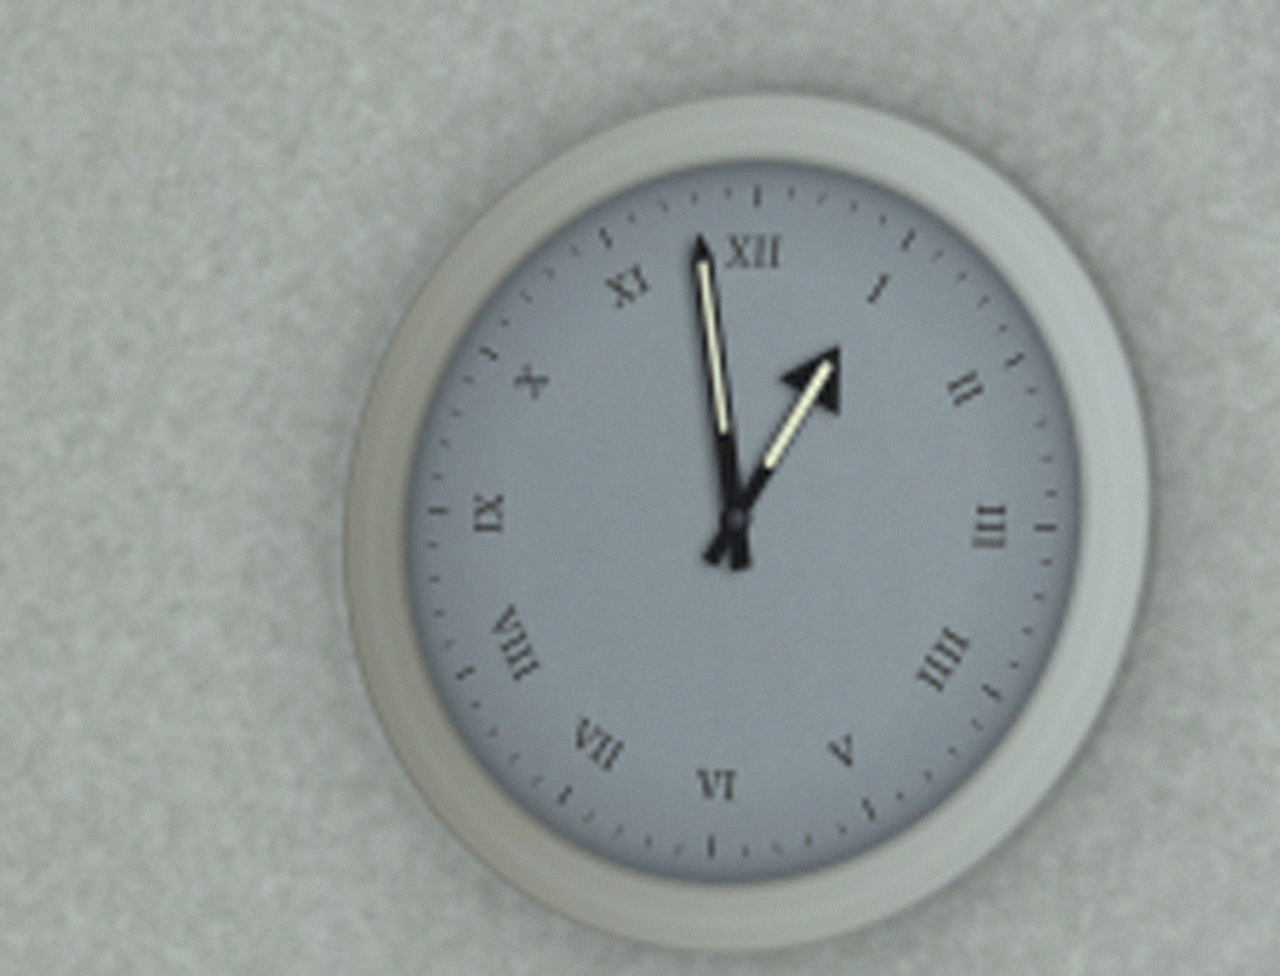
h=12 m=58
